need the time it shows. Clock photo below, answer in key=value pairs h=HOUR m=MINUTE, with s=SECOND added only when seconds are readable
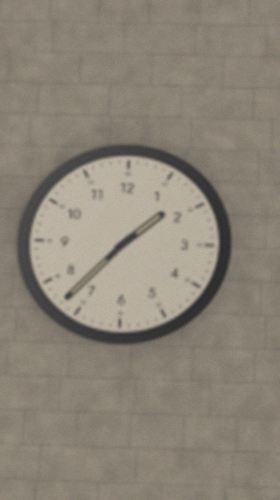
h=1 m=37
